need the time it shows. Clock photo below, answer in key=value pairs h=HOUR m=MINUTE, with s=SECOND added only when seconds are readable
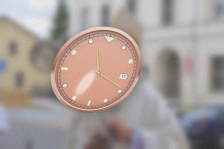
h=11 m=19
